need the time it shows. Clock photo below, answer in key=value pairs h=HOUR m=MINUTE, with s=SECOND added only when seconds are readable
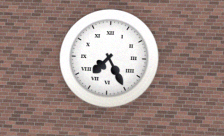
h=7 m=25
